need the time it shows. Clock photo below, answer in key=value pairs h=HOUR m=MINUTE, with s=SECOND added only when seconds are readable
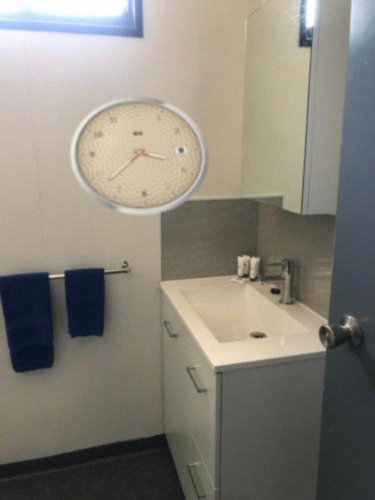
h=3 m=38
